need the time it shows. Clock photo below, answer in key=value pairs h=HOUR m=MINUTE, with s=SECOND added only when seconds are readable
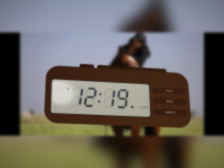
h=12 m=19
